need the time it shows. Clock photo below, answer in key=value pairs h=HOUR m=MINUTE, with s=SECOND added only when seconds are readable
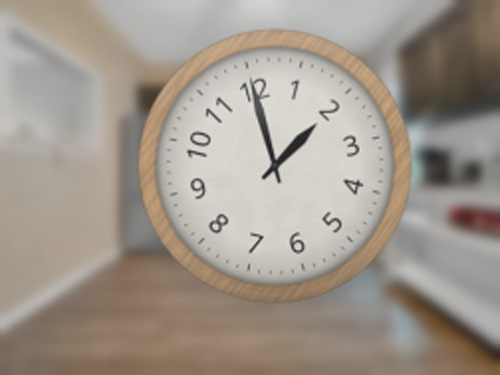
h=2 m=0
